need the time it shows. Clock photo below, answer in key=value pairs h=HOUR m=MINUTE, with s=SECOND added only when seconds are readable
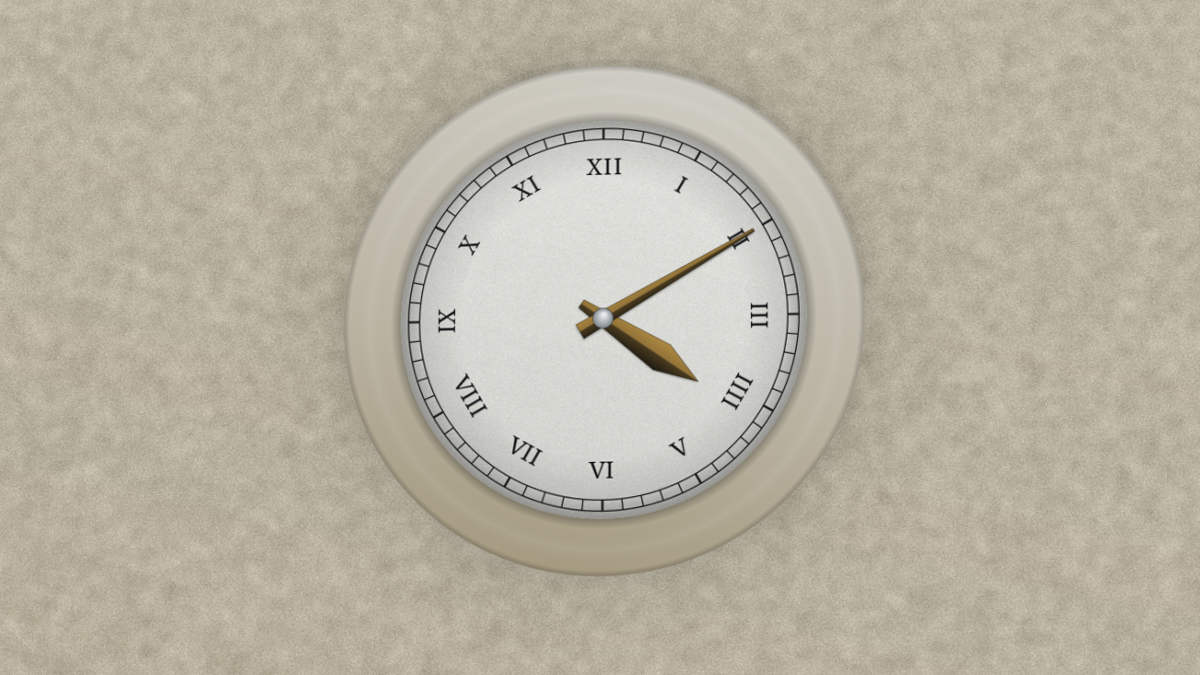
h=4 m=10
